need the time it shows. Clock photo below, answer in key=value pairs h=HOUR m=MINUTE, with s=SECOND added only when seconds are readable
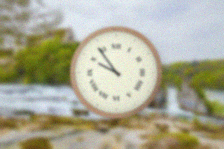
h=9 m=54
